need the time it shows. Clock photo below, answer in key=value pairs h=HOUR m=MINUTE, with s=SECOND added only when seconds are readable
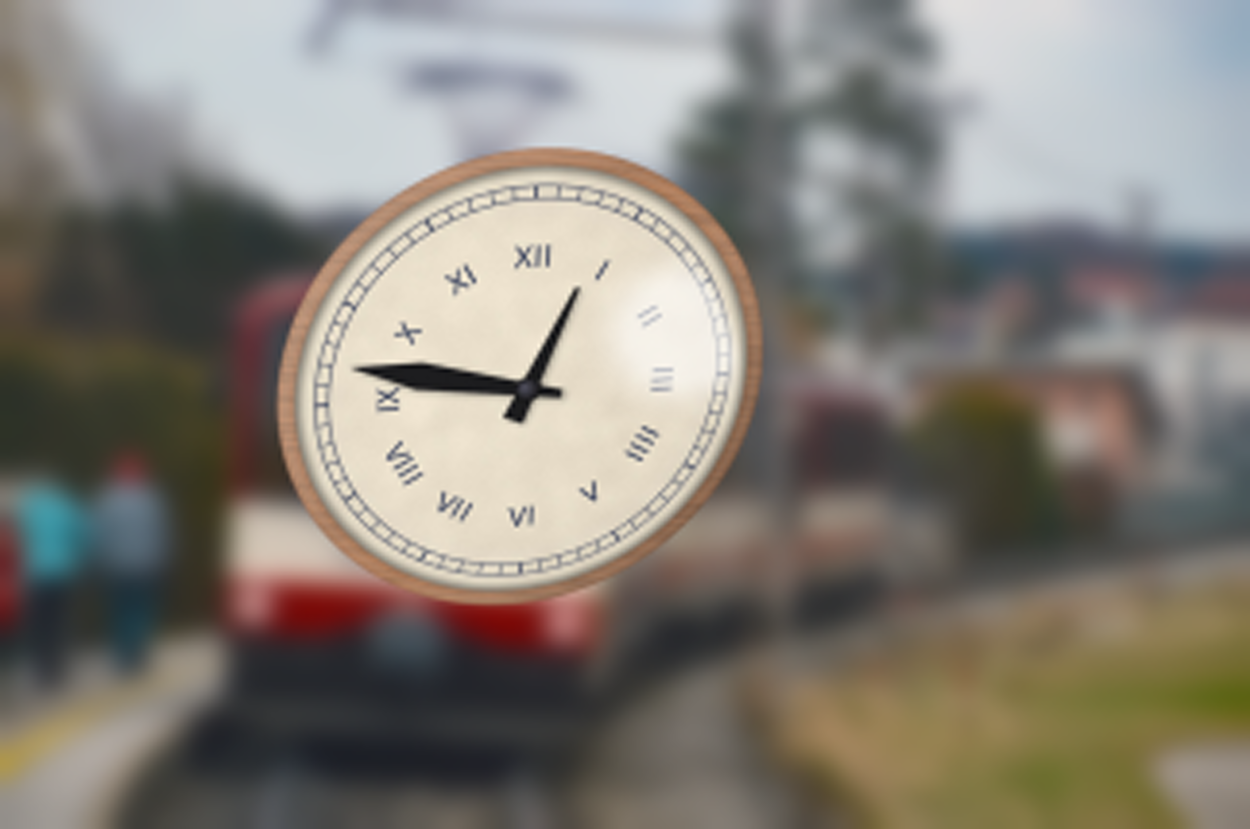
h=12 m=47
